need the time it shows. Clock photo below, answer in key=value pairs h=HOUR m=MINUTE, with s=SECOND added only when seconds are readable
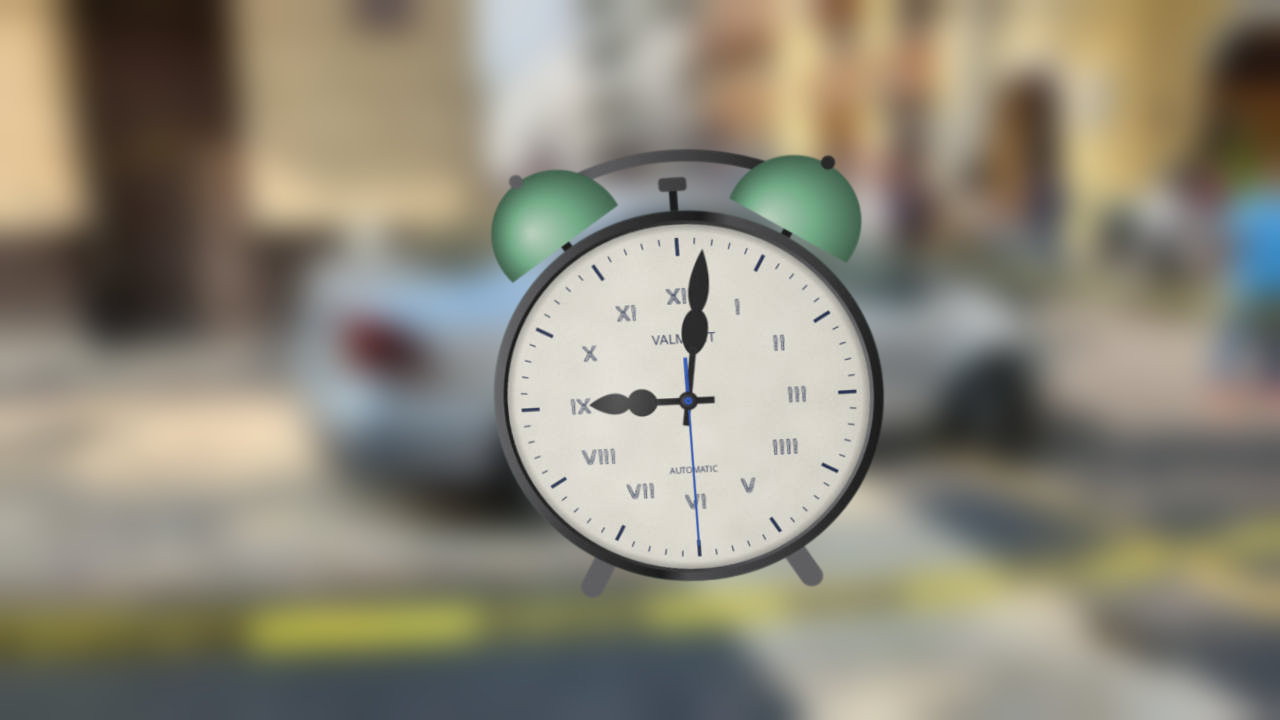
h=9 m=1 s=30
